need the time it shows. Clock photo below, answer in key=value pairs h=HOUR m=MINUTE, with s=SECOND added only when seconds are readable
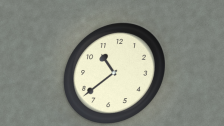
h=10 m=38
